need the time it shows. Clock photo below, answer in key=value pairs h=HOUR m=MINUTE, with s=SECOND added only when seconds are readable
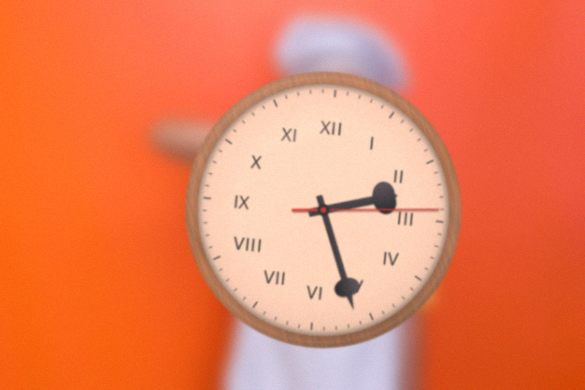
h=2 m=26 s=14
